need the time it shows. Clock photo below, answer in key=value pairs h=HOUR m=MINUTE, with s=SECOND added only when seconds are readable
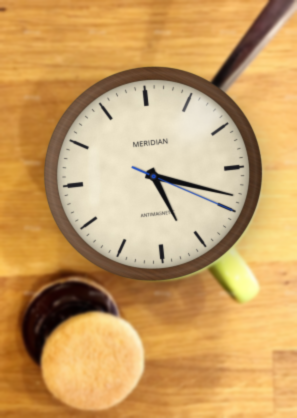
h=5 m=18 s=20
